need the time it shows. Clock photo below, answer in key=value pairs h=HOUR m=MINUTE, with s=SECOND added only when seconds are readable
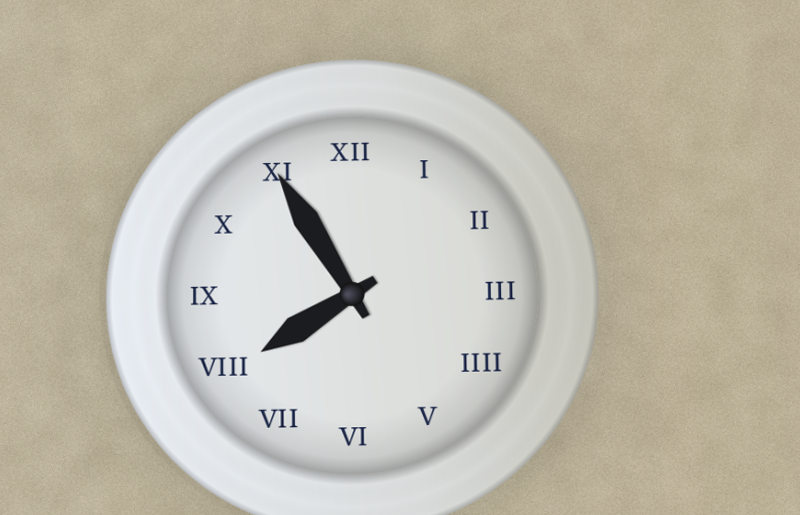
h=7 m=55
